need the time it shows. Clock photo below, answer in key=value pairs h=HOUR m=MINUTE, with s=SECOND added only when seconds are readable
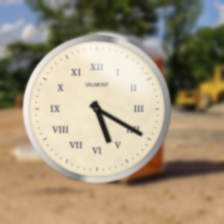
h=5 m=20
